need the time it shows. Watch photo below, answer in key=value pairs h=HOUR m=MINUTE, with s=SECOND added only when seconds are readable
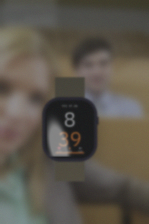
h=8 m=39
